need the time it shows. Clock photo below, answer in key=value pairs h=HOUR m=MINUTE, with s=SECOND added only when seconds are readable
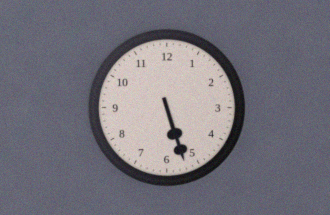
h=5 m=27
